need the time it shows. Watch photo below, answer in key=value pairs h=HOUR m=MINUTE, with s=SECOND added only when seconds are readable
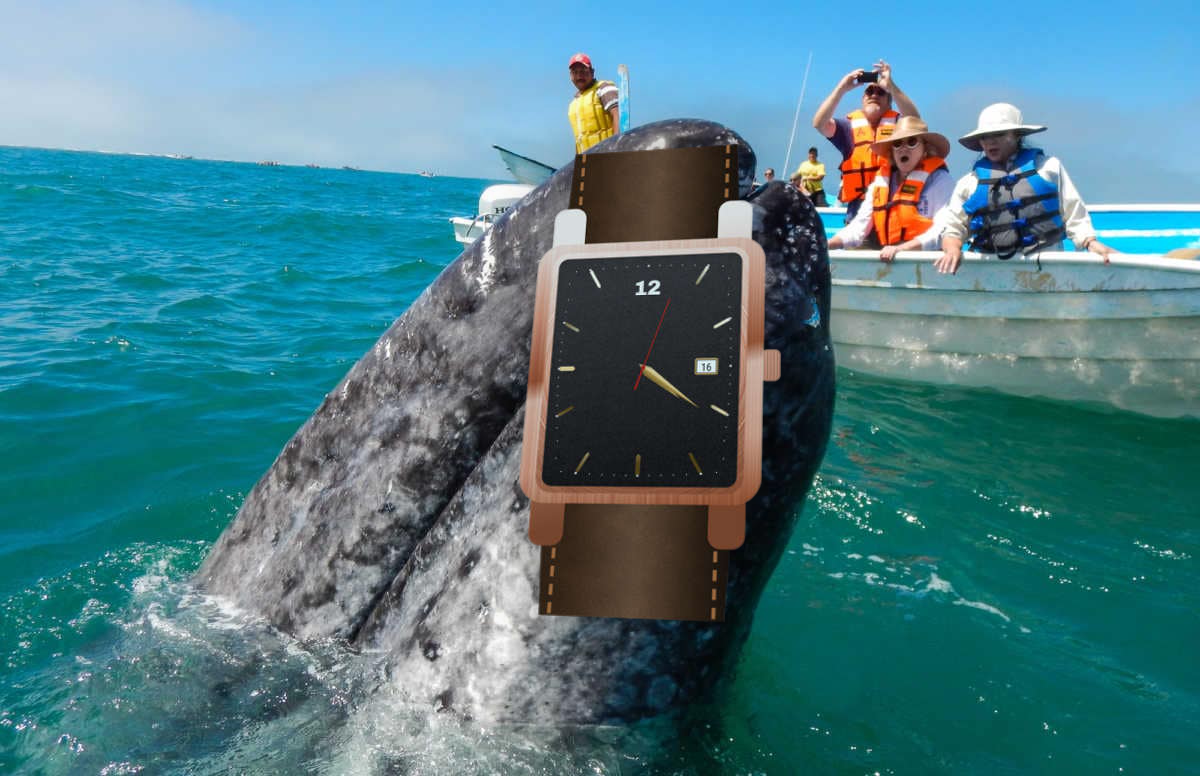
h=4 m=21 s=3
